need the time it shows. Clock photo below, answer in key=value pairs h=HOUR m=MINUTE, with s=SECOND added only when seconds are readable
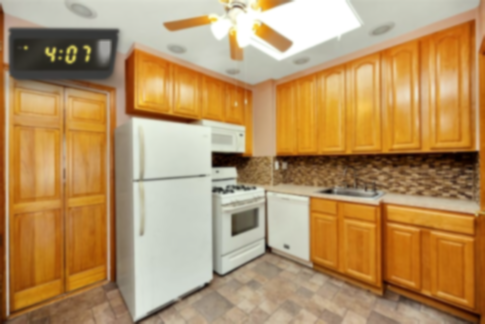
h=4 m=7
